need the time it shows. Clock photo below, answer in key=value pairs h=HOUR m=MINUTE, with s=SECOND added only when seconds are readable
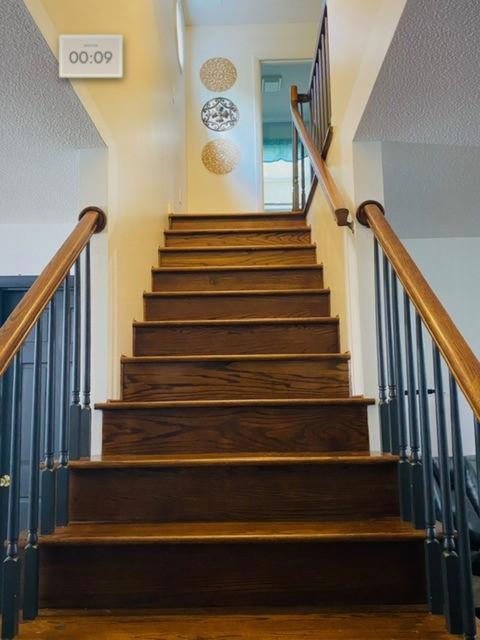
h=0 m=9
